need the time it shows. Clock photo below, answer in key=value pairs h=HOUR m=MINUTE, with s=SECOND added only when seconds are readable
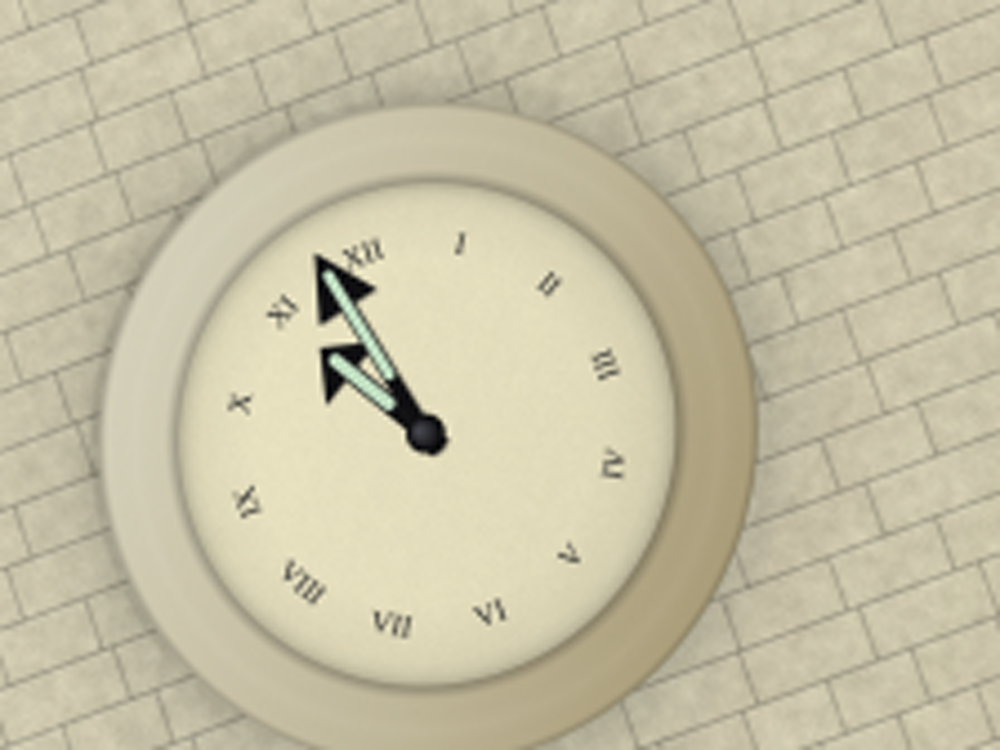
h=10 m=58
